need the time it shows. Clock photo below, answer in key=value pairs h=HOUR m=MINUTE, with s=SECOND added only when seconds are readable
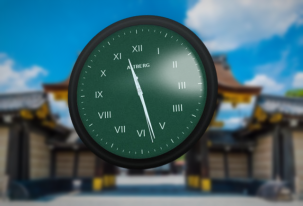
h=11 m=27 s=28
